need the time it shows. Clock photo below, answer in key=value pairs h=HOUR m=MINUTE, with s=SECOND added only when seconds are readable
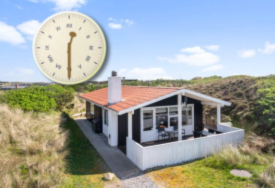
h=12 m=30
